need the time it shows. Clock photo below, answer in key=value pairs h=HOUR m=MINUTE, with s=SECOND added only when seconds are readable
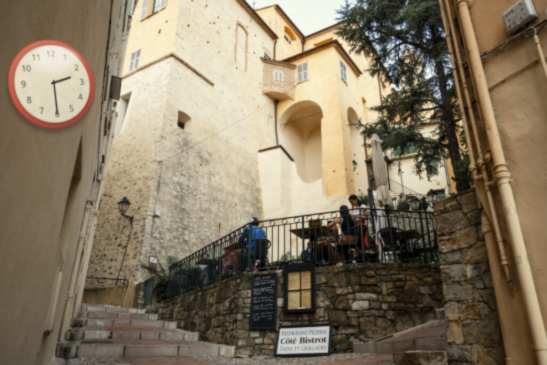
h=2 m=30
